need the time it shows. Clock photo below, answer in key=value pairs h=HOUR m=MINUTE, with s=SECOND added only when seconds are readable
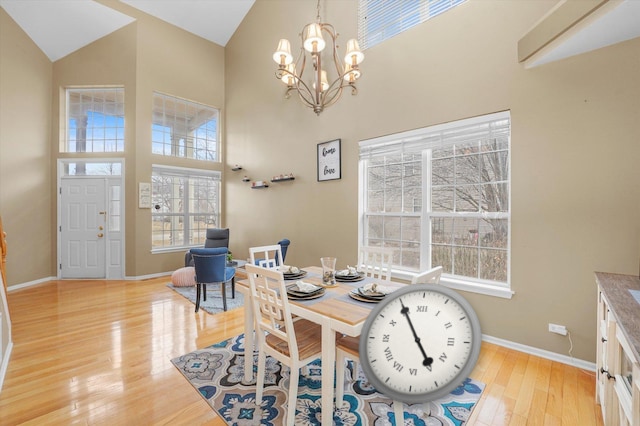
h=4 m=55
